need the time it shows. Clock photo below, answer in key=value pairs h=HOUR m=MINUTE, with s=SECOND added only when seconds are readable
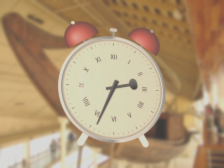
h=2 m=34
